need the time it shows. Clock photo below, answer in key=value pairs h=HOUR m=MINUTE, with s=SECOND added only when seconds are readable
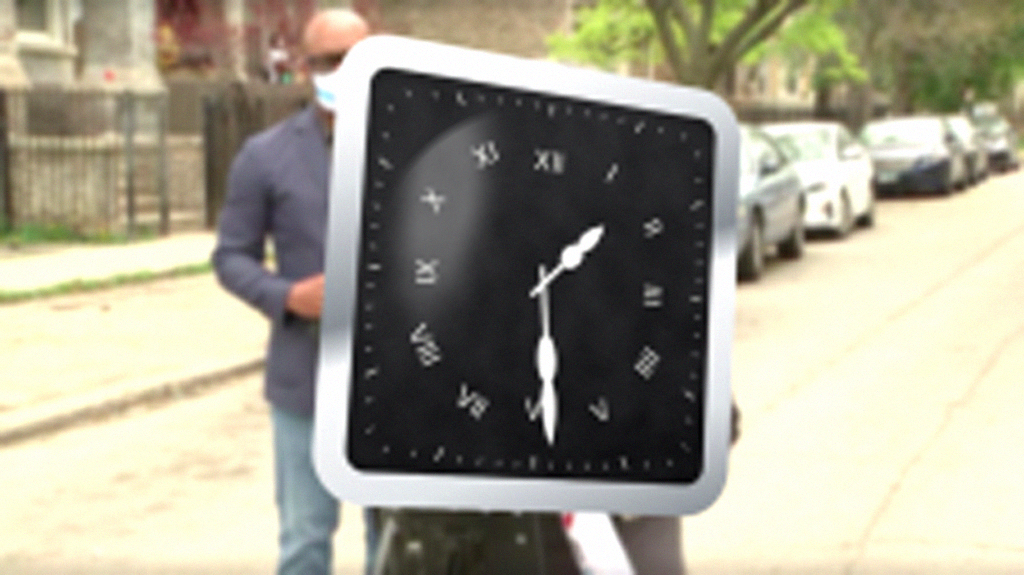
h=1 m=29
